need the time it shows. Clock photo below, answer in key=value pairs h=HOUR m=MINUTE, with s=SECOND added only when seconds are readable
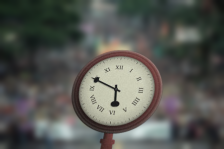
h=5 m=49
